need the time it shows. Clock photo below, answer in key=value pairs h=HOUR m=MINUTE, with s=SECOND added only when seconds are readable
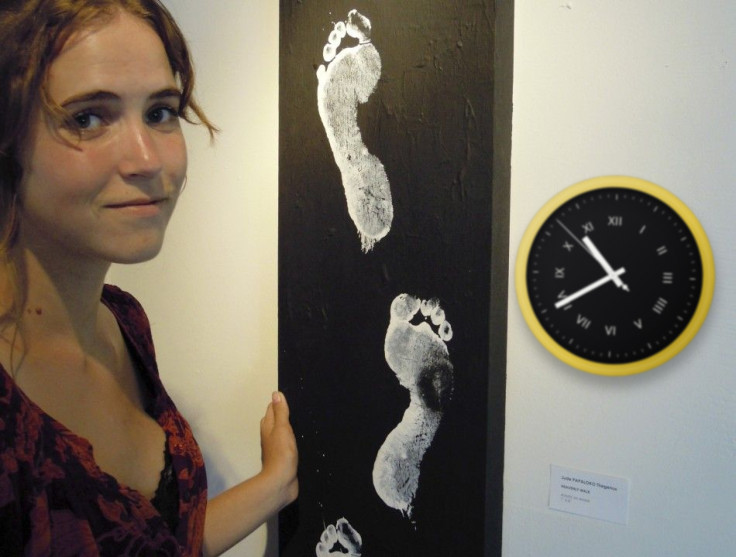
h=10 m=39 s=52
